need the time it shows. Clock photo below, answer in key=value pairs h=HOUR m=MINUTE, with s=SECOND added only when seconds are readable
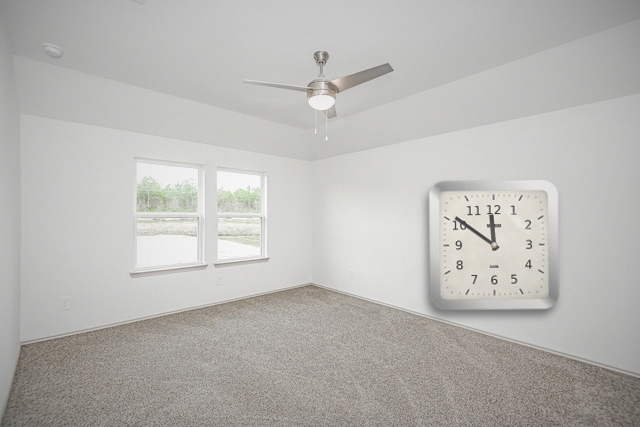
h=11 m=51
